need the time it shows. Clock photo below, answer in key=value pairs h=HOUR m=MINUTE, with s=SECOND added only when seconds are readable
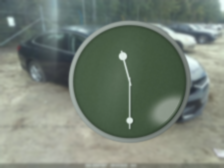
h=11 m=30
